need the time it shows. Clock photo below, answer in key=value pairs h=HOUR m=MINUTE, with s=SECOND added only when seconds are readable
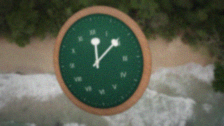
h=12 m=9
